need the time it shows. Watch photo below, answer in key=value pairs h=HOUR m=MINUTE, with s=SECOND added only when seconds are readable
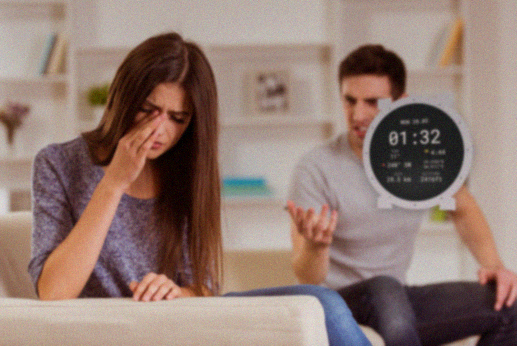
h=1 m=32
